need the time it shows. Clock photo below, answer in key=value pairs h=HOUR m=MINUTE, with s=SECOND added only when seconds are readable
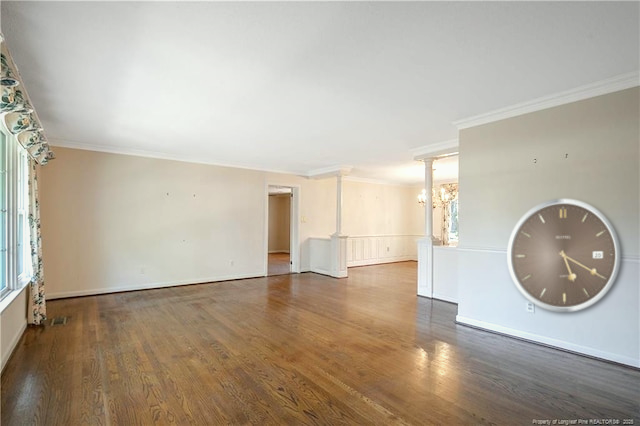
h=5 m=20
